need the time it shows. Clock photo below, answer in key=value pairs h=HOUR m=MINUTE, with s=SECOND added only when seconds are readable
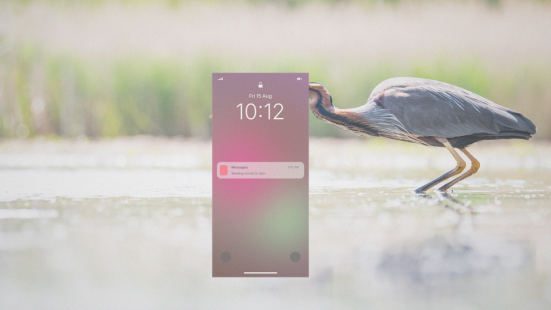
h=10 m=12
